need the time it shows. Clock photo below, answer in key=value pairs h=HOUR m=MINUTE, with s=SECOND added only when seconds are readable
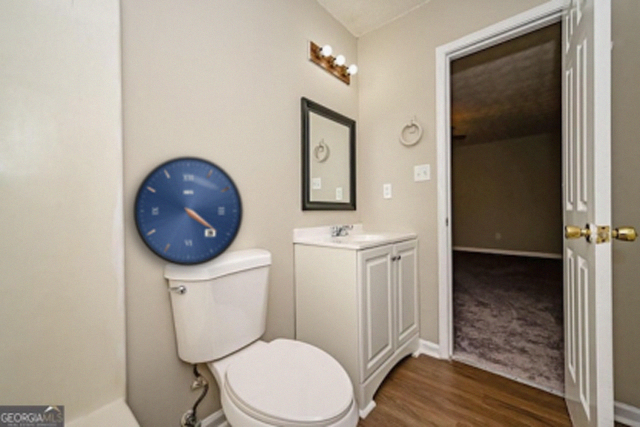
h=4 m=21
